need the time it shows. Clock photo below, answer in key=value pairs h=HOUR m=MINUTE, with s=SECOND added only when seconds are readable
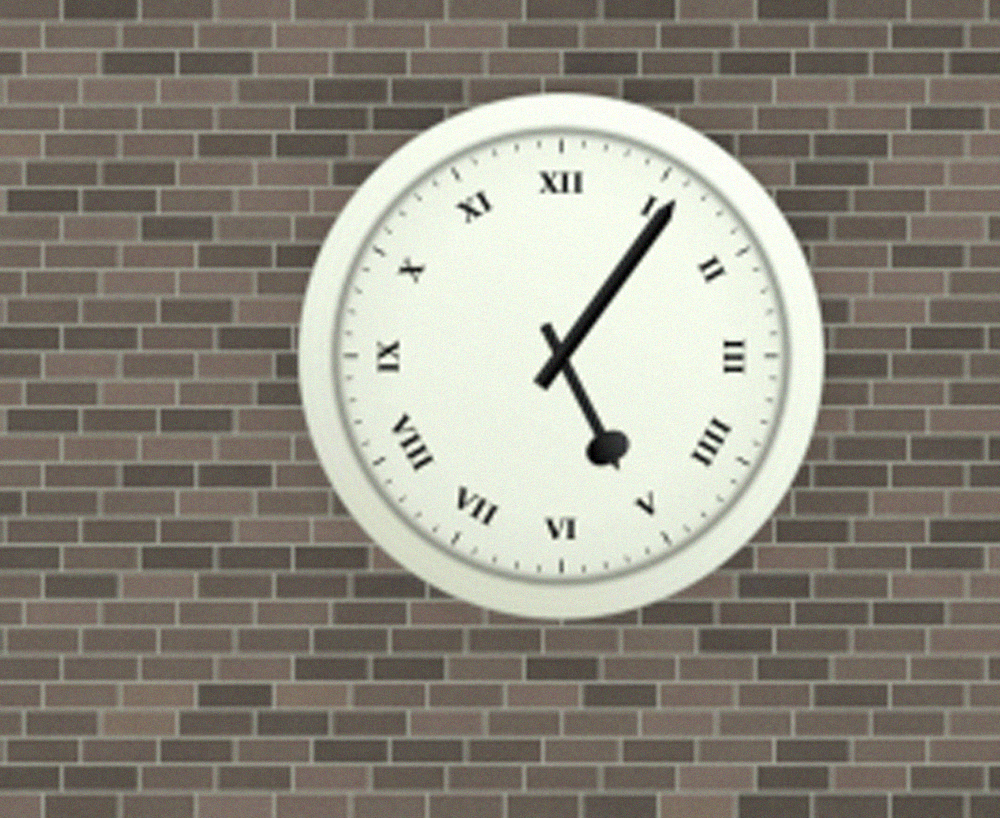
h=5 m=6
